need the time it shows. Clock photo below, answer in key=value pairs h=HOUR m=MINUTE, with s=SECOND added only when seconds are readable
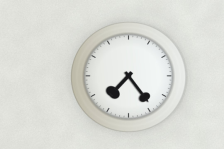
h=7 m=24
